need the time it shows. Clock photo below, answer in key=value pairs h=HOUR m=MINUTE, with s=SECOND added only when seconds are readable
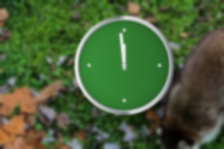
h=11 m=59
